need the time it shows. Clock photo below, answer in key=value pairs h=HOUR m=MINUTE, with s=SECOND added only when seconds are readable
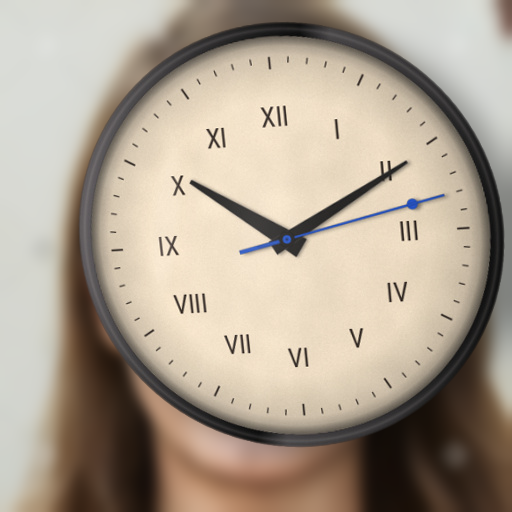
h=10 m=10 s=13
